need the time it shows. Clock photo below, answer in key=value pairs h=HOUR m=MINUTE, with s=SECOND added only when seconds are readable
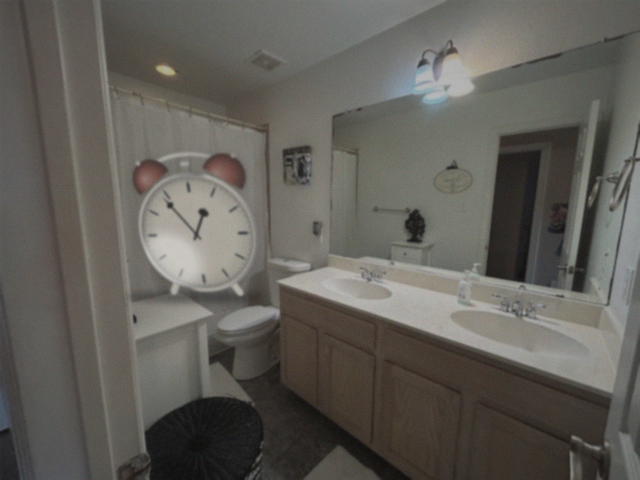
h=12 m=54
